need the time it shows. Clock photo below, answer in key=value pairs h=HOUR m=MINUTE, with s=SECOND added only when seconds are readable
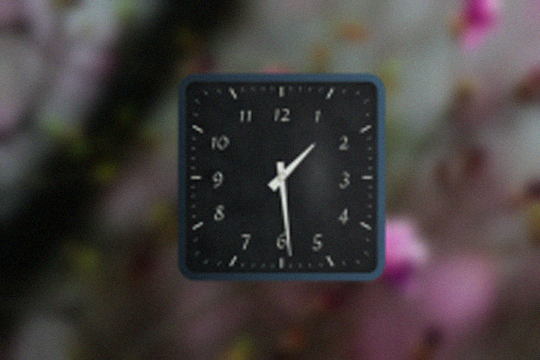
h=1 m=29
